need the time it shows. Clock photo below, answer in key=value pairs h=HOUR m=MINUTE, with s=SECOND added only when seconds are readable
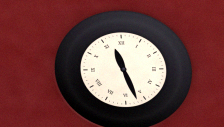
h=11 m=27
